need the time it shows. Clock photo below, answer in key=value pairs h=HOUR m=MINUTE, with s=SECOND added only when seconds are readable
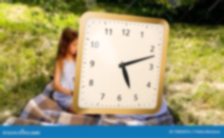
h=5 m=12
